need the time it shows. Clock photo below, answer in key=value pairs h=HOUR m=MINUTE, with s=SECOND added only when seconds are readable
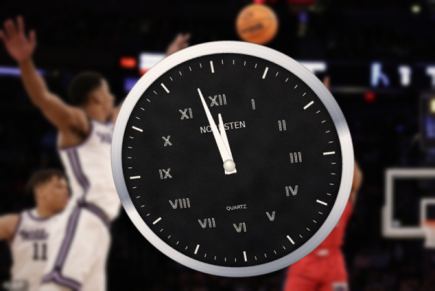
h=11 m=58
